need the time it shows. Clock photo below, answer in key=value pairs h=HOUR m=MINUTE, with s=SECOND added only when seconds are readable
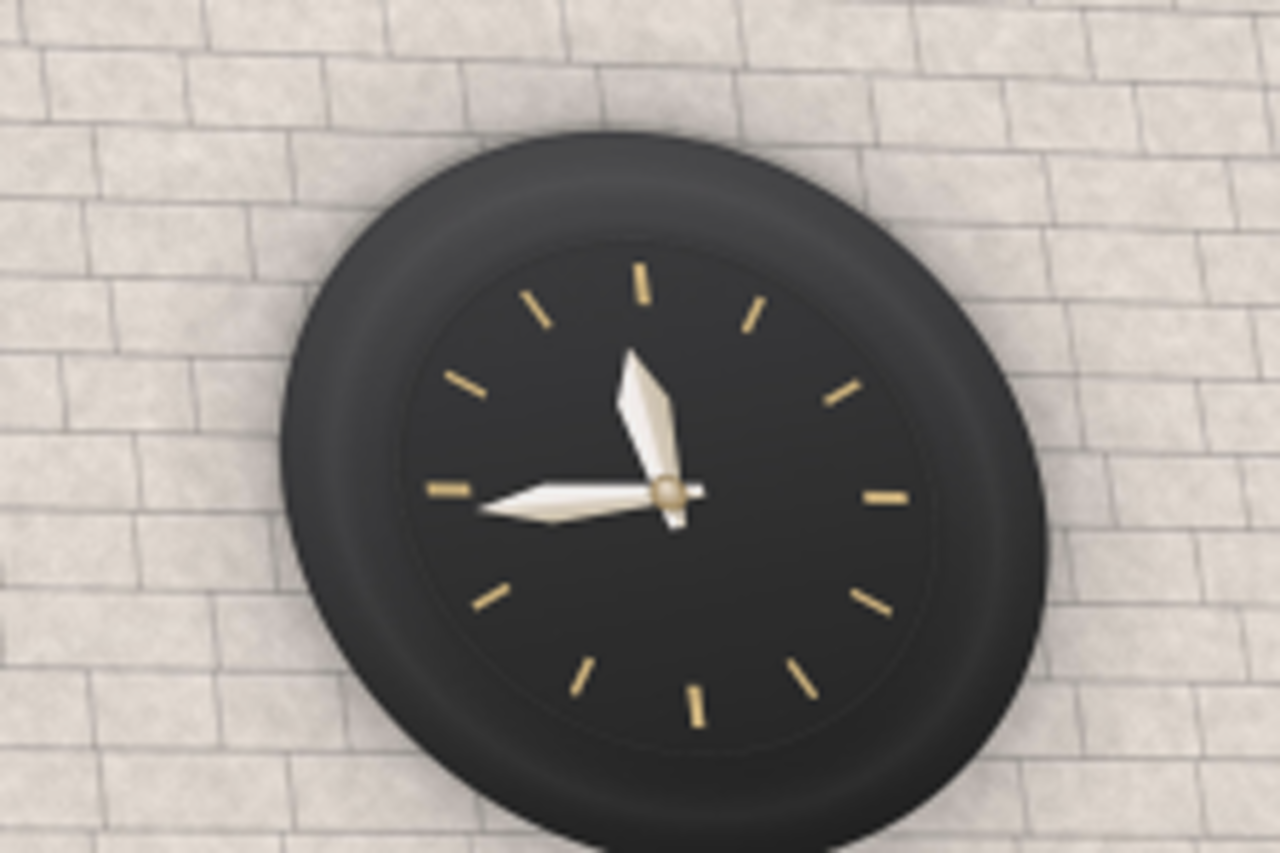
h=11 m=44
